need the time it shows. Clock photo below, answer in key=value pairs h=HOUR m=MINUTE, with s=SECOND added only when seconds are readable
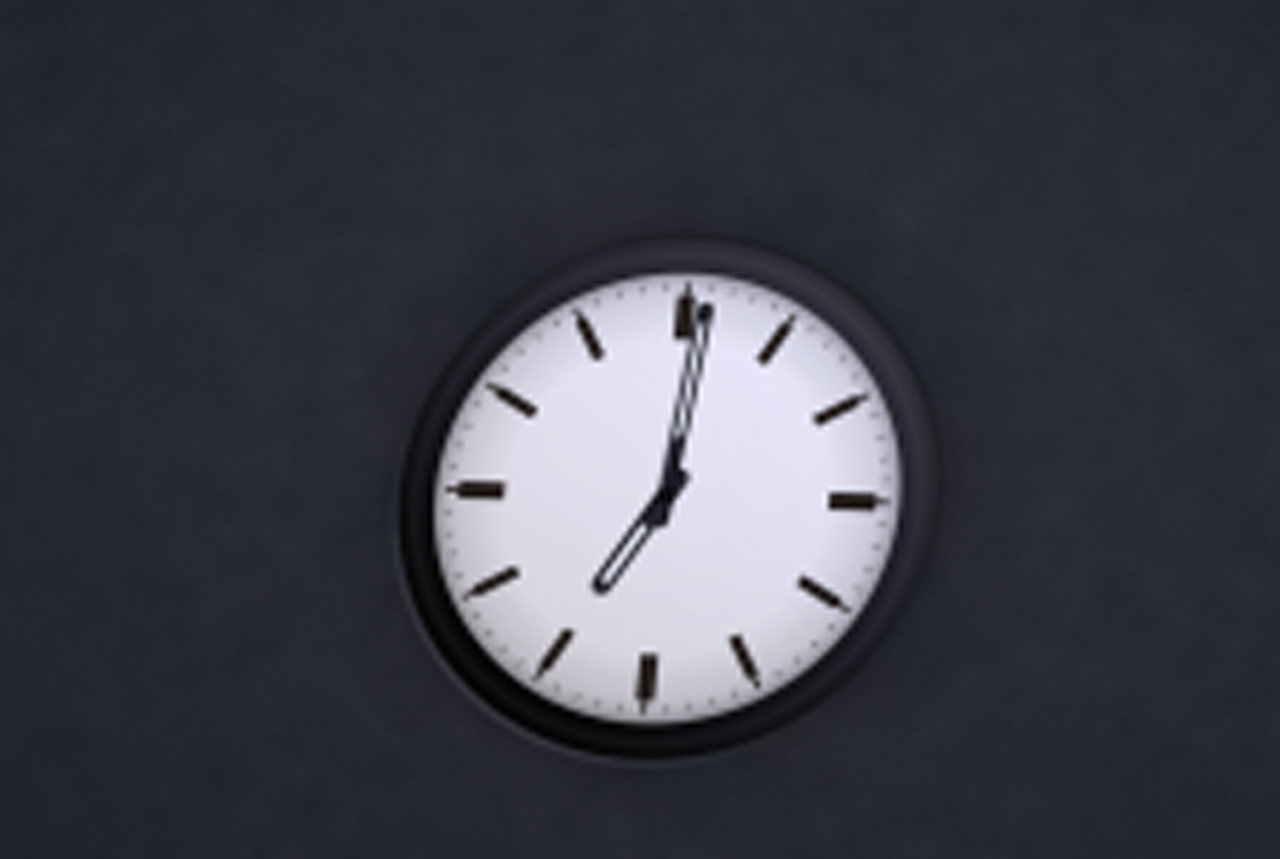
h=7 m=1
